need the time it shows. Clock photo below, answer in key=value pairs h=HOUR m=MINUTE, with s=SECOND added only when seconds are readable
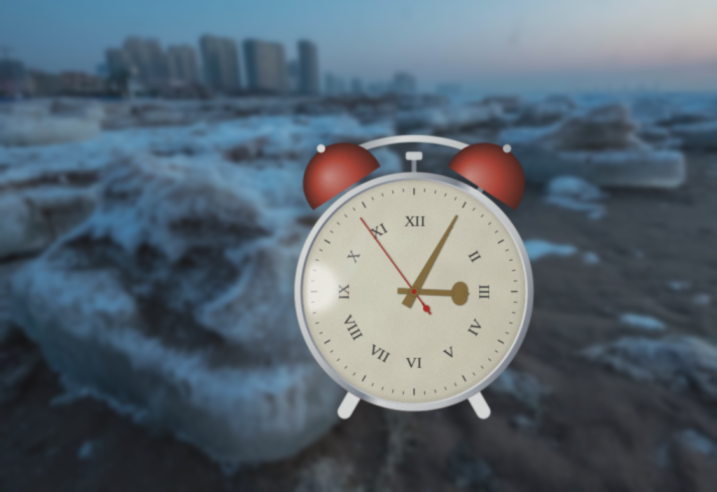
h=3 m=4 s=54
